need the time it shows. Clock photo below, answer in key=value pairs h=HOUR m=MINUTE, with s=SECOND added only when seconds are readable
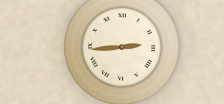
h=2 m=44
